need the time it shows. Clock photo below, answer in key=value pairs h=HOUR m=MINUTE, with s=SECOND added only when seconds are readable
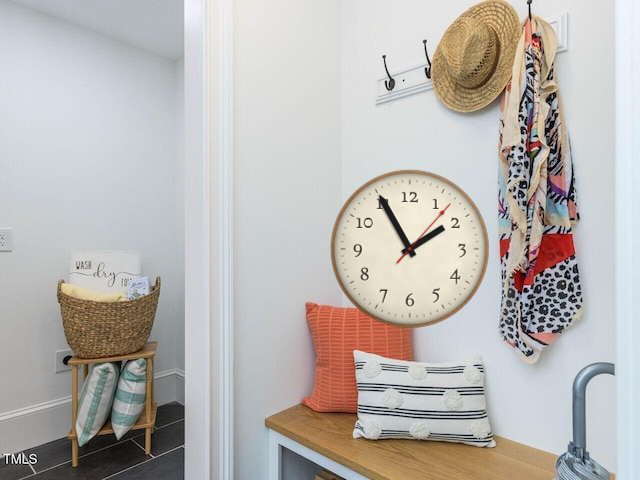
h=1 m=55 s=7
